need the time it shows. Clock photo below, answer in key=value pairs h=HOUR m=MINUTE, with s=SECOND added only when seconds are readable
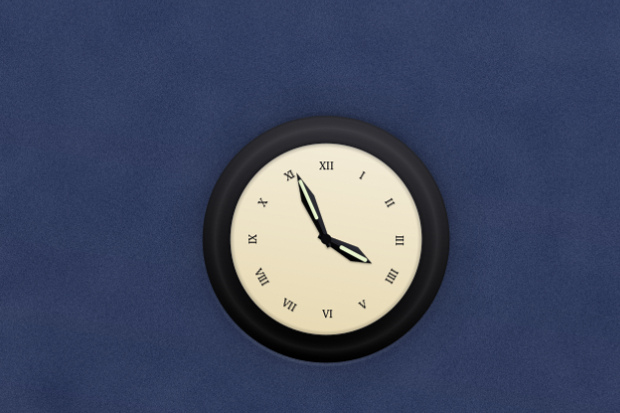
h=3 m=56
